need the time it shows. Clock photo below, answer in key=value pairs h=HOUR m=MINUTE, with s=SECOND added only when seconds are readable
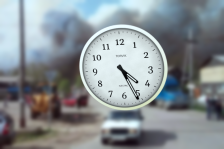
h=4 m=26
